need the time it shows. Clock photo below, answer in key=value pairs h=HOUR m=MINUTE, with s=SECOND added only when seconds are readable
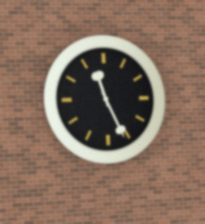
h=11 m=26
